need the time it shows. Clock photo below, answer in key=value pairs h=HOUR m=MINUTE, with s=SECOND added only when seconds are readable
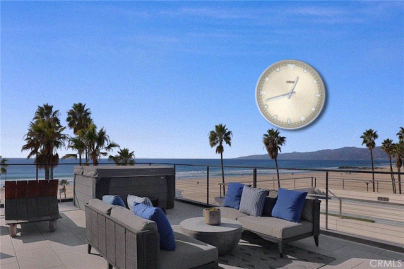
h=12 m=42
